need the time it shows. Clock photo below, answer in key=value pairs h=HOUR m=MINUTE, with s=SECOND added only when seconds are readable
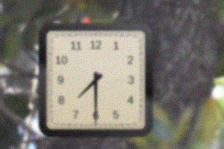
h=7 m=30
